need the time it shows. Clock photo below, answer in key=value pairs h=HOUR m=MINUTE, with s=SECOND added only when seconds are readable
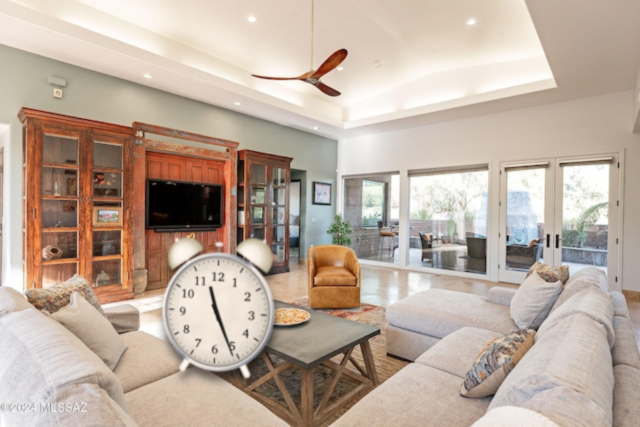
h=11 m=26
